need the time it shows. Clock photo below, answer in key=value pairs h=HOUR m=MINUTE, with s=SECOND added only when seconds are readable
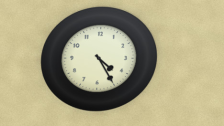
h=4 m=25
